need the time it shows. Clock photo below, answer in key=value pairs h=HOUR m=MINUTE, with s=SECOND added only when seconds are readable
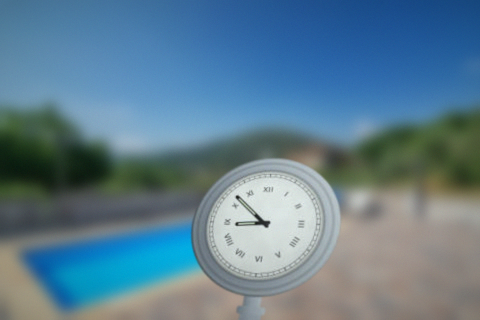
h=8 m=52
